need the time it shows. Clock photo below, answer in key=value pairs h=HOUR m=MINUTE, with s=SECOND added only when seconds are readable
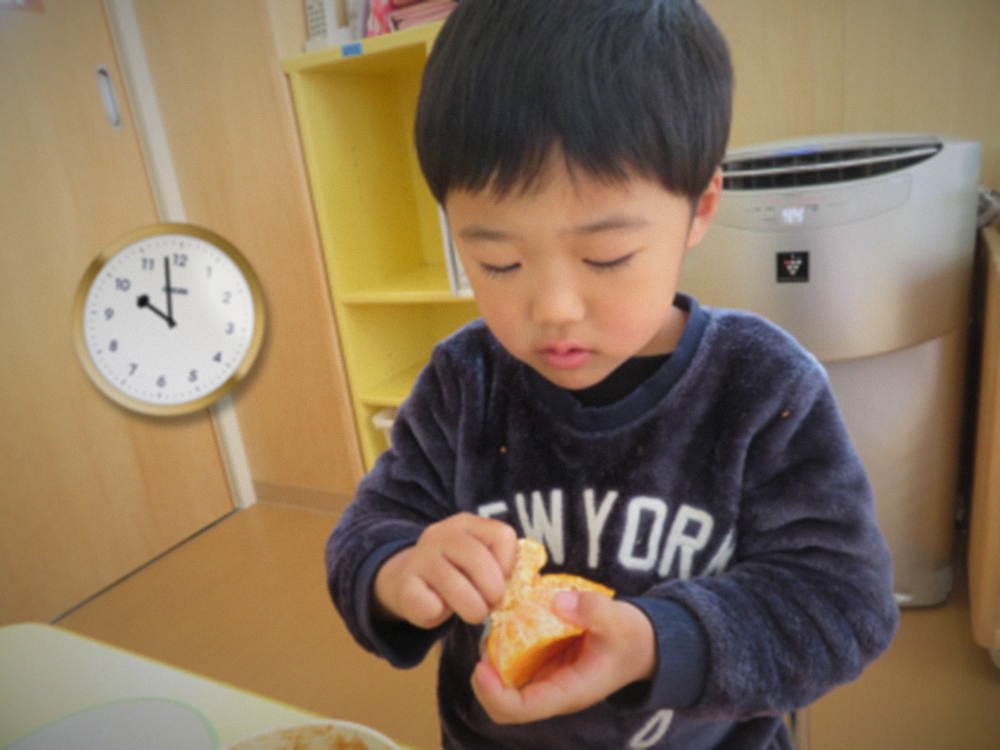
h=9 m=58
